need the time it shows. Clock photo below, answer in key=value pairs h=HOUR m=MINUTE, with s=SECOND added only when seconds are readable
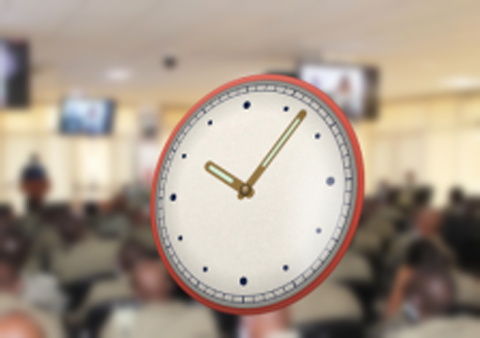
h=10 m=7
